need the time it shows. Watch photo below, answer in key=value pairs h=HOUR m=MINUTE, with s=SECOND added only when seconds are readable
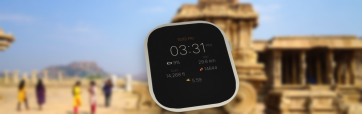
h=3 m=31
